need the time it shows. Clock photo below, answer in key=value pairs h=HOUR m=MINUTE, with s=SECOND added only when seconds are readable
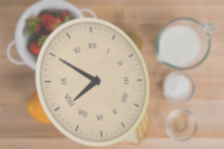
h=7 m=50
